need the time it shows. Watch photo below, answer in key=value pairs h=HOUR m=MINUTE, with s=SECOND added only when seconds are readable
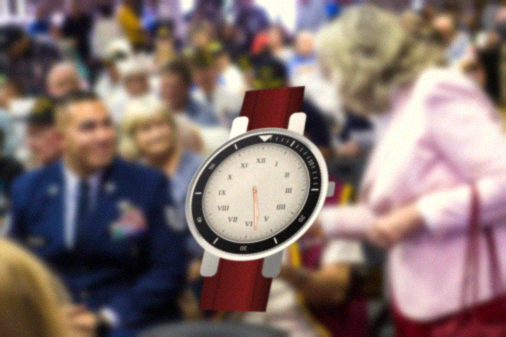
h=5 m=28
